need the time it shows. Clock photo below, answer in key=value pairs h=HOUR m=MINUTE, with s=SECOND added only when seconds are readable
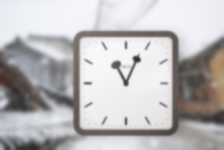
h=11 m=4
